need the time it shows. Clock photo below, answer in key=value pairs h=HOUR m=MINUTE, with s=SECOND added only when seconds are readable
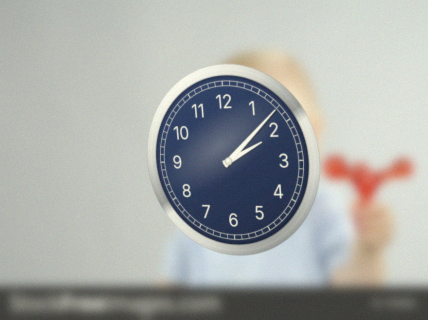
h=2 m=8
